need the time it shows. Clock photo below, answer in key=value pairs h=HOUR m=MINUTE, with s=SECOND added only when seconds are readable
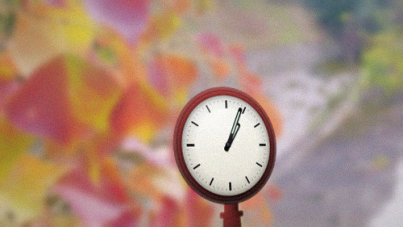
h=1 m=4
